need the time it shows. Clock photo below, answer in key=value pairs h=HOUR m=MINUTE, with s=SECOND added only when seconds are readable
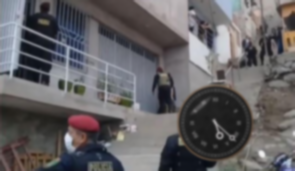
h=5 m=22
